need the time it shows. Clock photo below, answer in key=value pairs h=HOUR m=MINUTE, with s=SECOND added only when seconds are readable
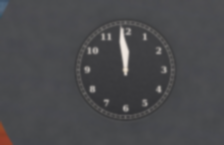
h=11 m=59
